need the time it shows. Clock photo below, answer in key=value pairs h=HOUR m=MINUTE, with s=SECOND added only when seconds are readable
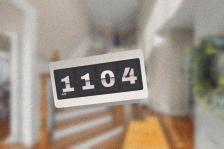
h=11 m=4
